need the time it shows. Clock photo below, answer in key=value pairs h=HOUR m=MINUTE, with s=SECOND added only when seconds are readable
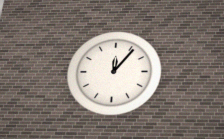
h=12 m=6
